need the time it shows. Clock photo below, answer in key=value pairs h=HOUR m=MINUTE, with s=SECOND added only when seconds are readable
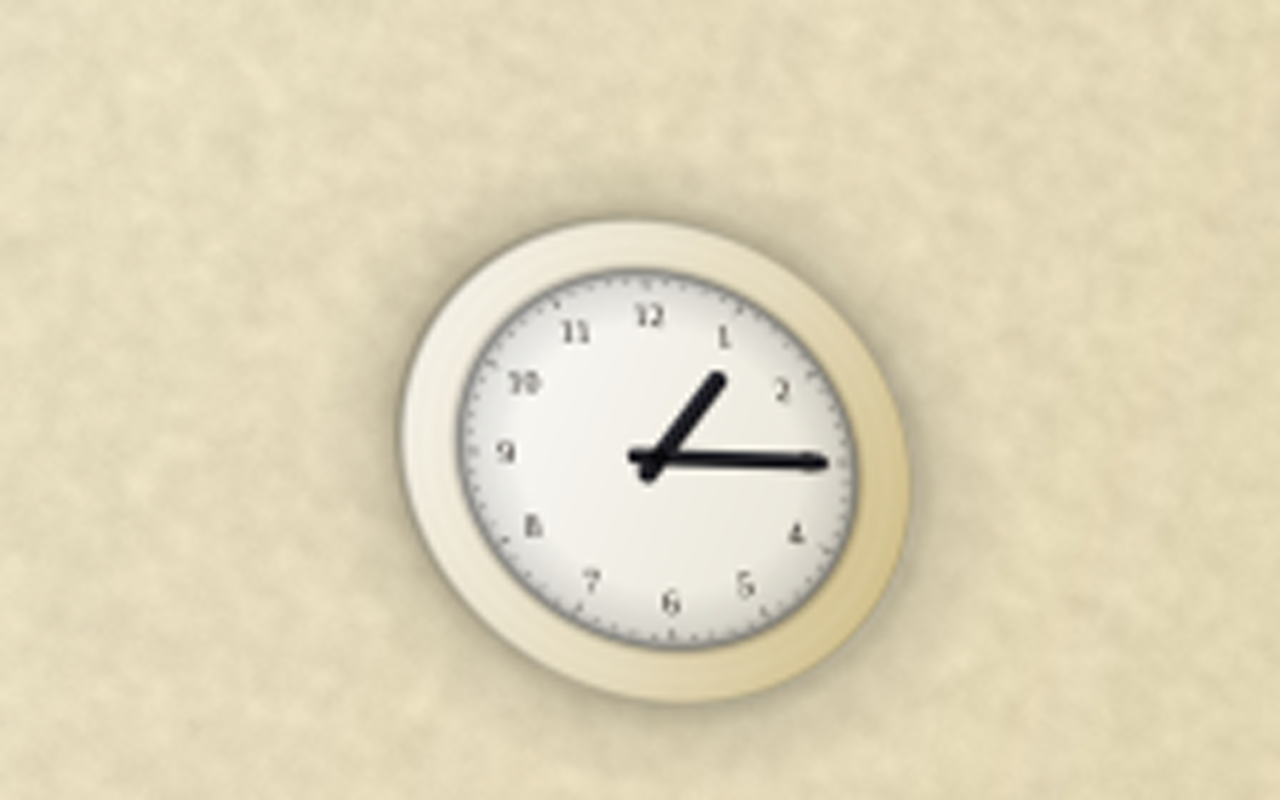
h=1 m=15
